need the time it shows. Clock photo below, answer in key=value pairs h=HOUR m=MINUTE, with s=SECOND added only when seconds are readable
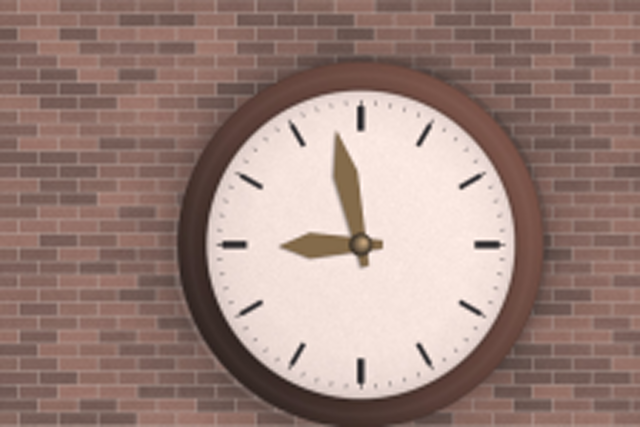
h=8 m=58
